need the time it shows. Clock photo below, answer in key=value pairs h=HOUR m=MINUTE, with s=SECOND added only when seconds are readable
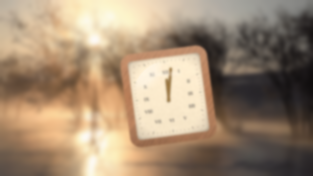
h=12 m=2
